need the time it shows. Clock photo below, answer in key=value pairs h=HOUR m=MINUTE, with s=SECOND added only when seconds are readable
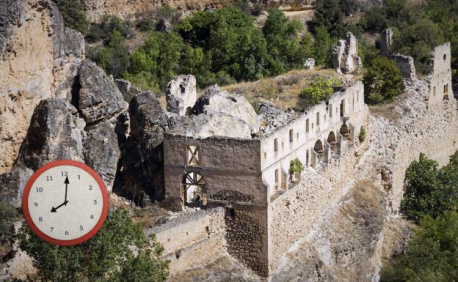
h=8 m=1
